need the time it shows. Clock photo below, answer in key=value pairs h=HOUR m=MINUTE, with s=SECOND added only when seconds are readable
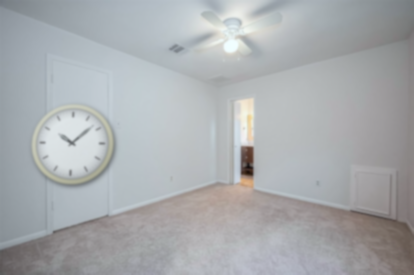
h=10 m=8
